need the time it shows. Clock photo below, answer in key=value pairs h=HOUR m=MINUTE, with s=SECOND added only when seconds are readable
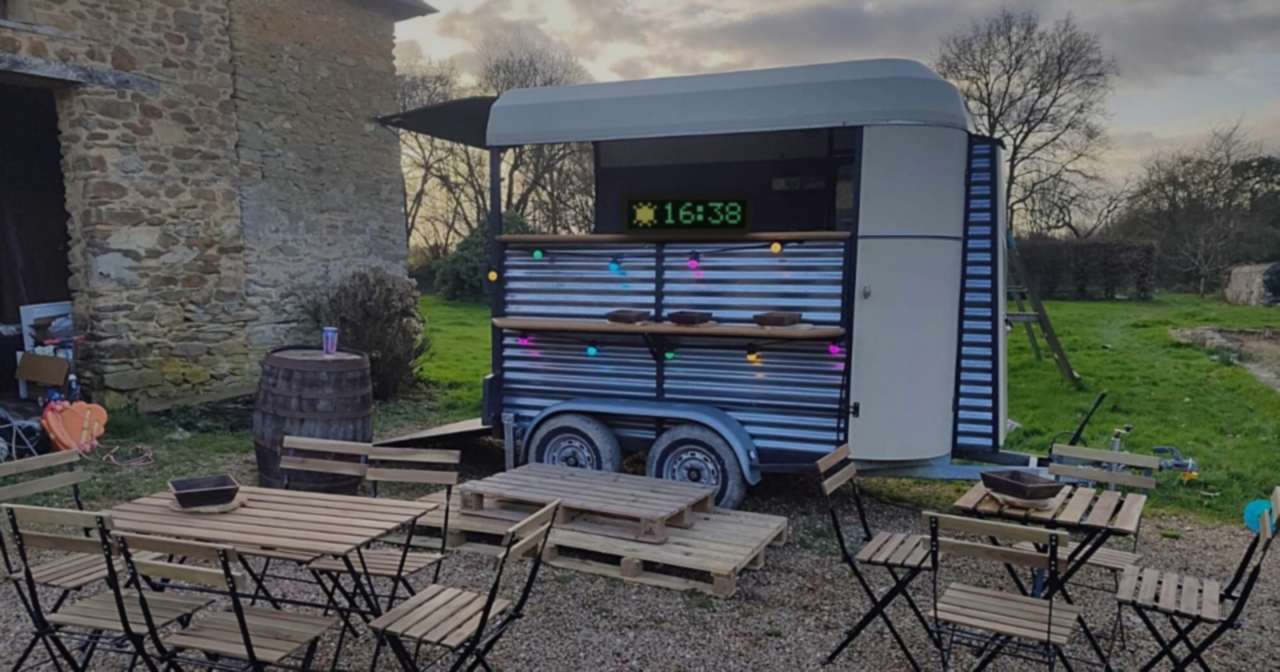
h=16 m=38
